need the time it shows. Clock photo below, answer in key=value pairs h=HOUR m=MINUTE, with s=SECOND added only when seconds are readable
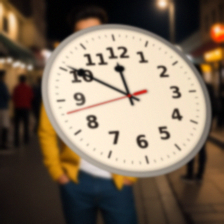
h=11 m=50 s=43
